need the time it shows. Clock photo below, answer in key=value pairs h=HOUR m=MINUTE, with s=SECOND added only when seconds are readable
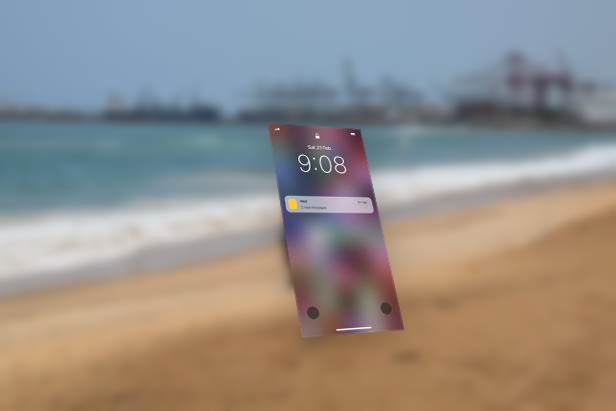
h=9 m=8
